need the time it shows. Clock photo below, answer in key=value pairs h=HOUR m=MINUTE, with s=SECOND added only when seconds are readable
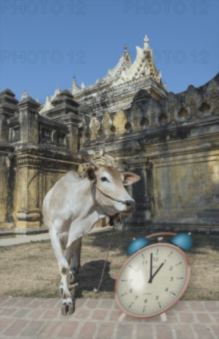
h=12 m=58
